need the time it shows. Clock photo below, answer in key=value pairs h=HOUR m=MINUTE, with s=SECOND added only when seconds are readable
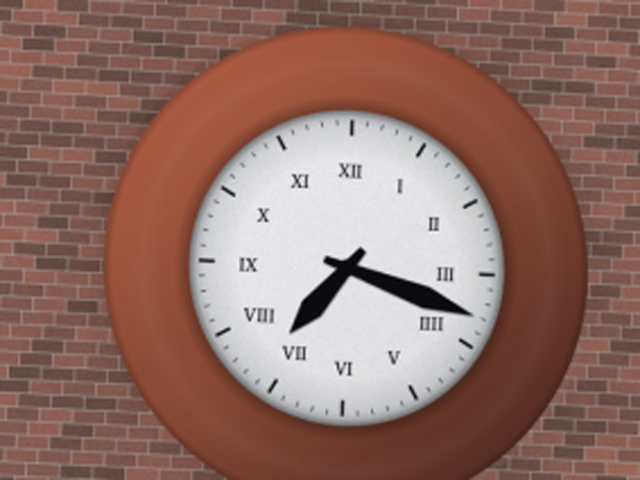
h=7 m=18
